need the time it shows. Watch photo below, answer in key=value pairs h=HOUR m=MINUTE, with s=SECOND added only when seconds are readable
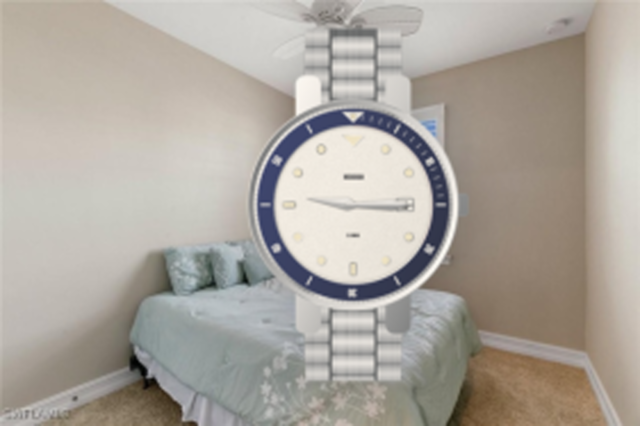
h=9 m=15
